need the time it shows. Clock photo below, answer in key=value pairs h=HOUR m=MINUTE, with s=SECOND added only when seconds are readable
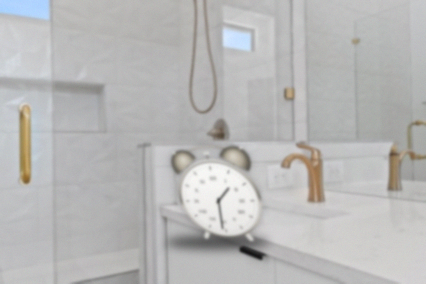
h=1 m=31
